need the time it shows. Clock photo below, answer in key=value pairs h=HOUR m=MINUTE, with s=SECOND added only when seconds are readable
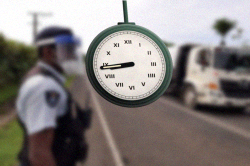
h=8 m=44
